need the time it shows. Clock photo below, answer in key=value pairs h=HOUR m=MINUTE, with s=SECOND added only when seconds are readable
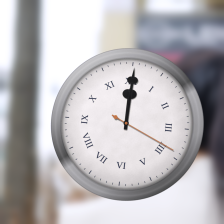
h=12 m=0 s=19
